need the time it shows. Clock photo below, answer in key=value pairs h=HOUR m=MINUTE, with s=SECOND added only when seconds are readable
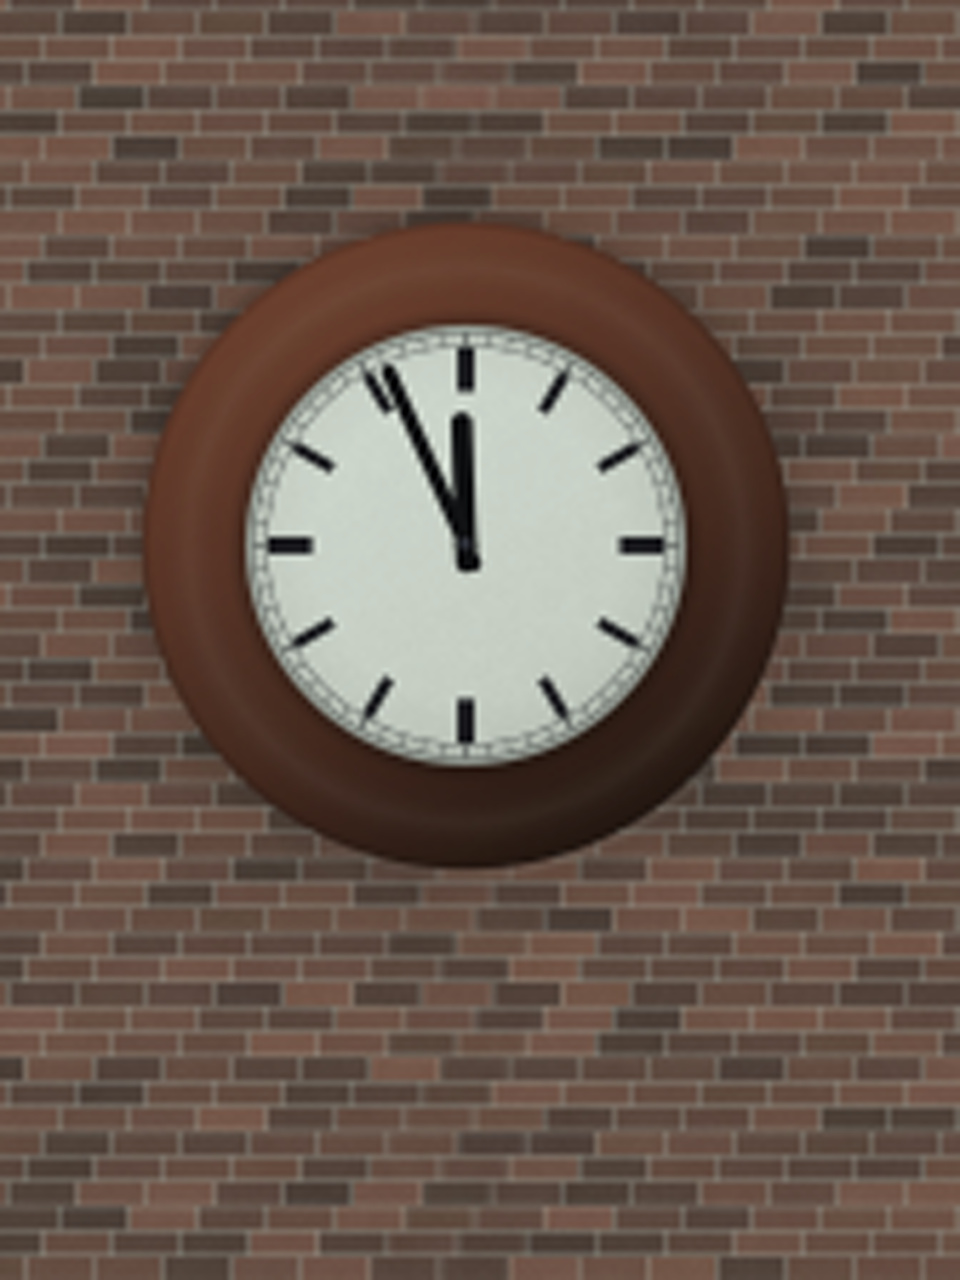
h=11 m=56
